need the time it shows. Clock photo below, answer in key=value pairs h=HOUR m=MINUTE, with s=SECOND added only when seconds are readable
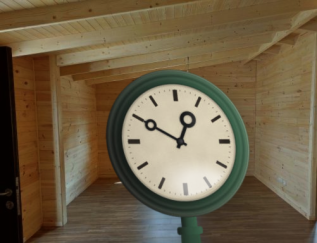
h=12 m=50
